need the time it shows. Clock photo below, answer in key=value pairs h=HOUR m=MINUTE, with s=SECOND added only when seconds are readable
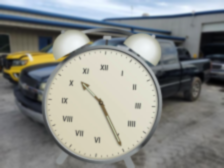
h=10 m=25
